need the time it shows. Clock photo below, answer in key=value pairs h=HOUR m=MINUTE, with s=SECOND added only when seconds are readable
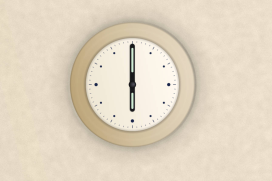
h=6 m=0
